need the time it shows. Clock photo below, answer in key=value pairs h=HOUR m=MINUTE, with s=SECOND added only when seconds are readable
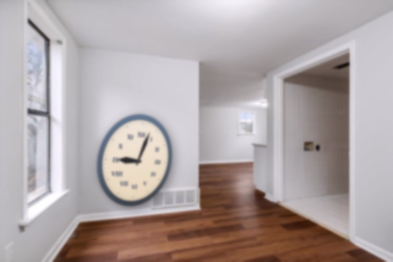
h=9 m=3
